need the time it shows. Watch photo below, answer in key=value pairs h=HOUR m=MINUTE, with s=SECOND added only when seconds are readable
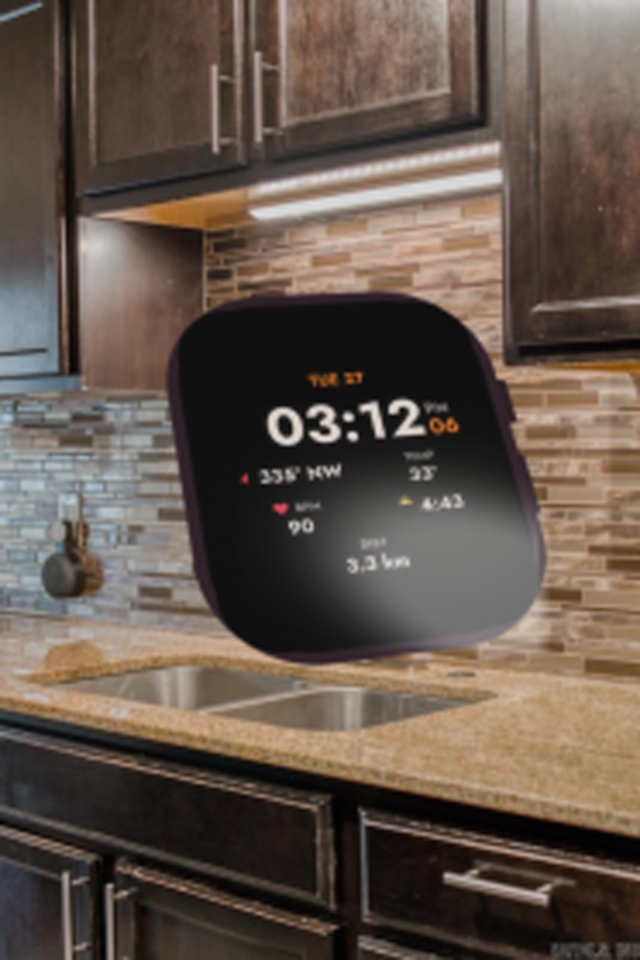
h=3 m=12
